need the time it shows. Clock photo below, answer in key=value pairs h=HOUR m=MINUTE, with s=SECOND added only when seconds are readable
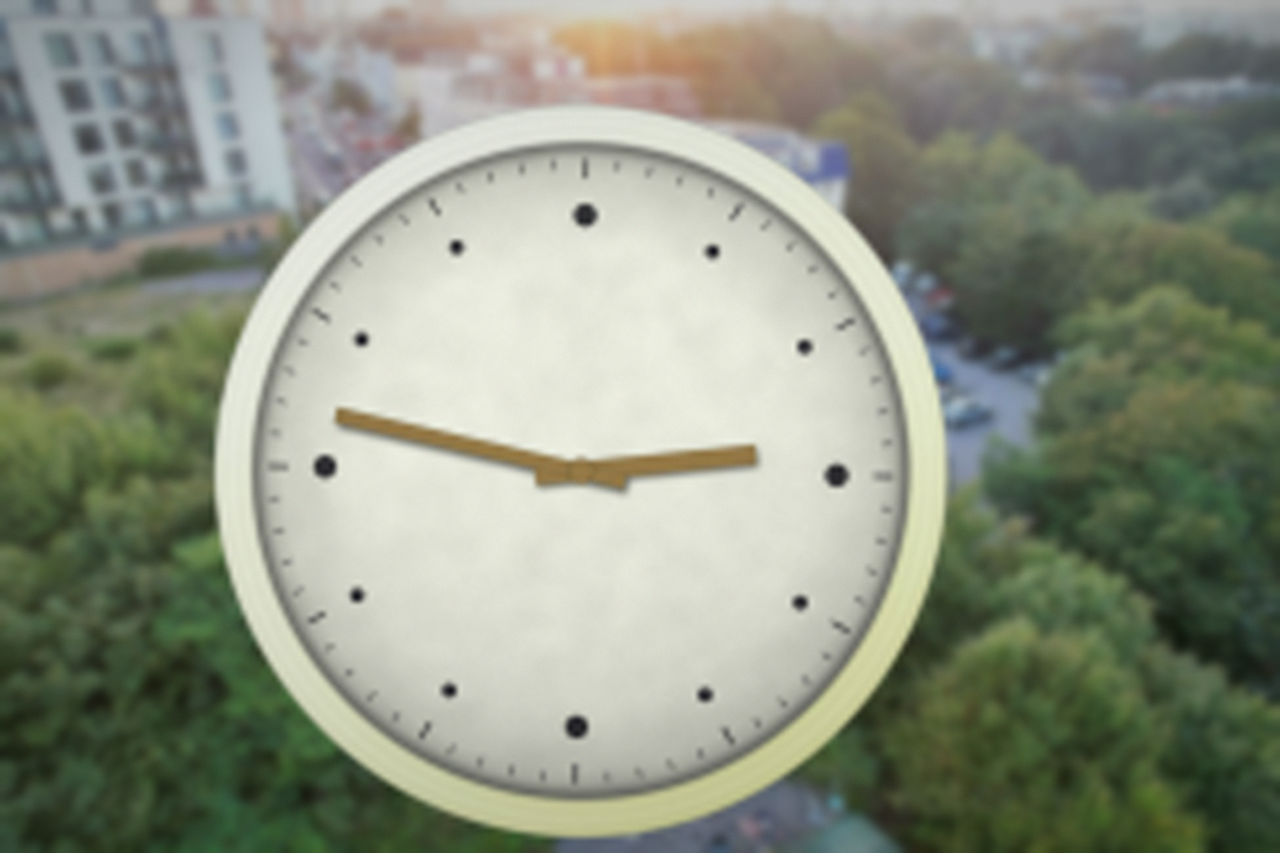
h=2 m=47
